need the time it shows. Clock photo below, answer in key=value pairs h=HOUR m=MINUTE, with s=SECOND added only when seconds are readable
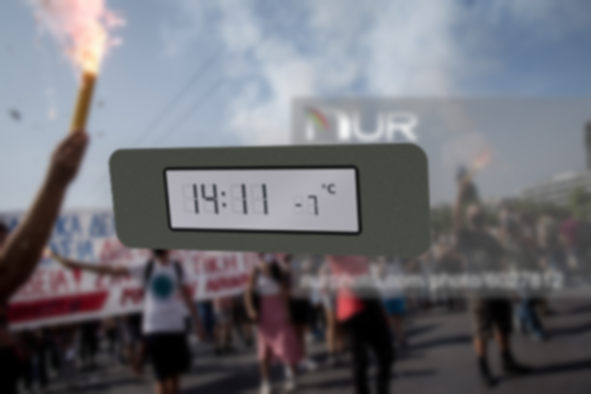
h=14 m=11
